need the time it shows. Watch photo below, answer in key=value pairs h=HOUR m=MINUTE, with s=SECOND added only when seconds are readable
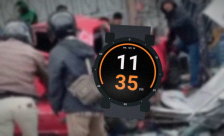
h=11 m=35
